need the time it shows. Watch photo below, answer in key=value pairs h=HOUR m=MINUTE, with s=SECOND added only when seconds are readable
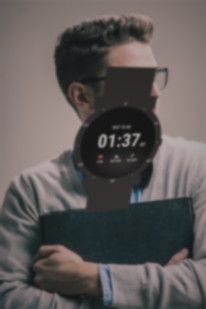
h=1 m=37
